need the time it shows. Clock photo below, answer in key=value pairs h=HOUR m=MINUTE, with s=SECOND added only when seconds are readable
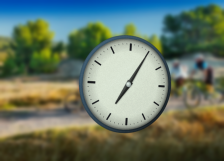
h=7 m=5
